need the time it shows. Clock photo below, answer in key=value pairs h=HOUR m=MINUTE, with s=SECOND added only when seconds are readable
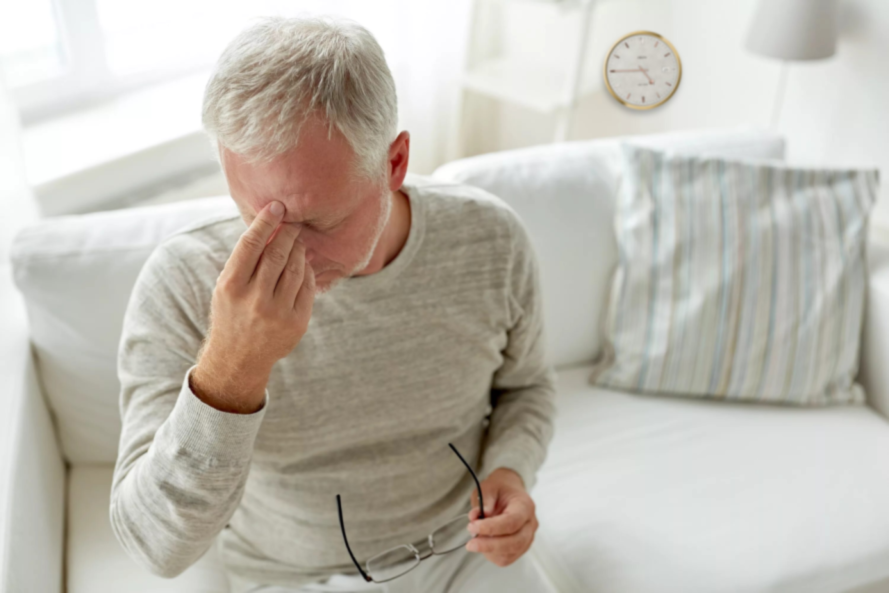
h=4 m=45
